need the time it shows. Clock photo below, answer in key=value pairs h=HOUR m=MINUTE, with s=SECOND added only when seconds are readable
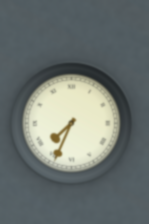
h=7 m=34
